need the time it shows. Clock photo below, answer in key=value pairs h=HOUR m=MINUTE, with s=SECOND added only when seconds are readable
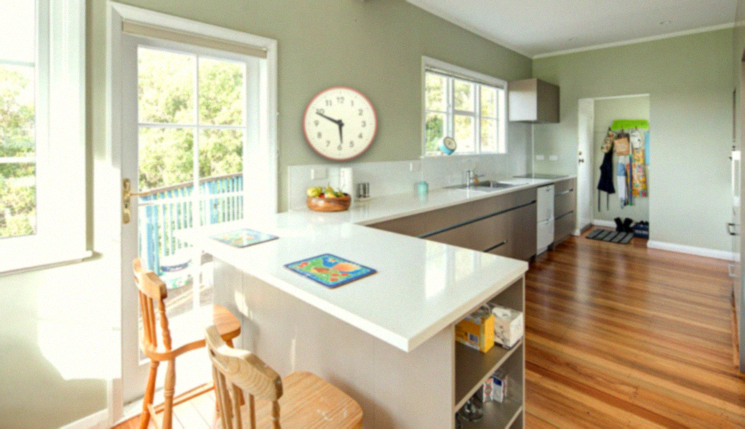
h=5 m=49
